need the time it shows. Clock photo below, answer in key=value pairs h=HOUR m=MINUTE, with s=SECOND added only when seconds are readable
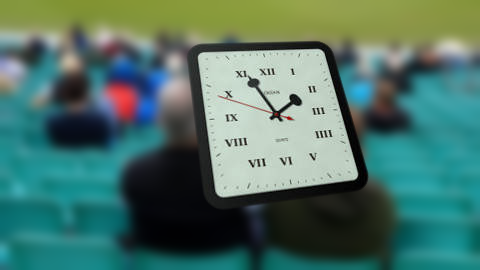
h=1 m=55 s=49
